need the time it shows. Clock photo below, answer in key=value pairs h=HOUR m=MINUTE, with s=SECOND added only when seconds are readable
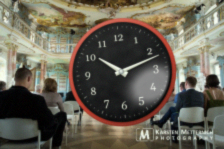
h=10 m=12
